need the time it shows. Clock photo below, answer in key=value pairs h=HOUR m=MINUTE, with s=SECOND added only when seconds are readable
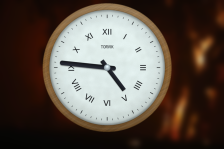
h=4 m=46
